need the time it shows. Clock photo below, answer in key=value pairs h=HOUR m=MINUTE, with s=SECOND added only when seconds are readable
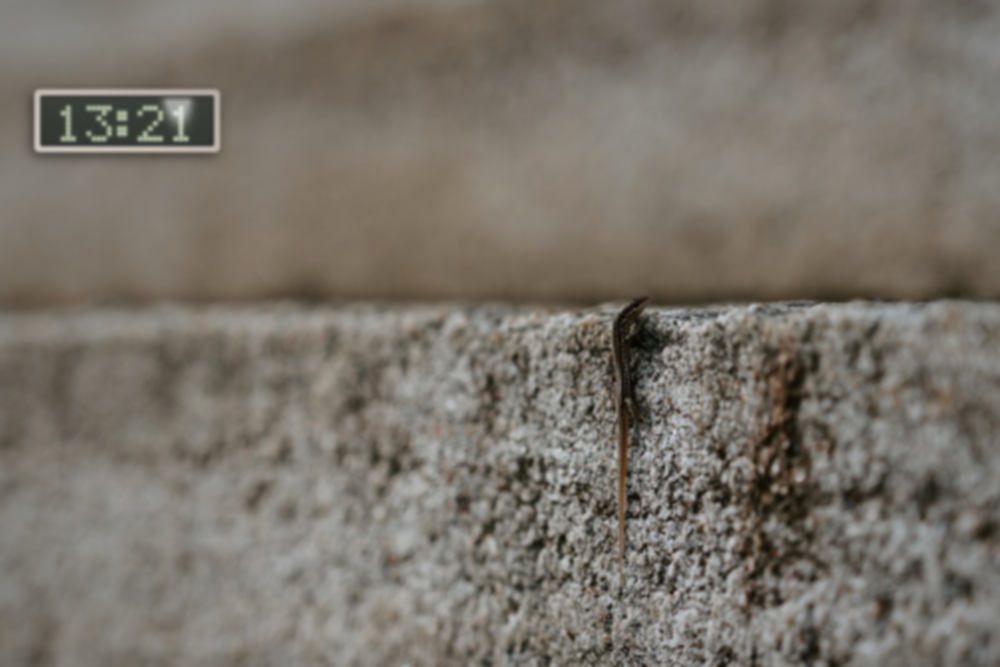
h=13 m=21
